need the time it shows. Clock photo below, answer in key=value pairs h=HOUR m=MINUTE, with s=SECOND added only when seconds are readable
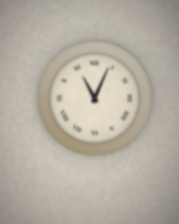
h=11 m=4
